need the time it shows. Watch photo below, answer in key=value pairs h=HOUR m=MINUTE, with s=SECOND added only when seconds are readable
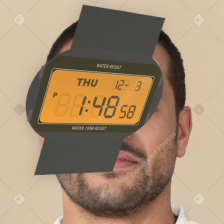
h=1 m=48 s=58
